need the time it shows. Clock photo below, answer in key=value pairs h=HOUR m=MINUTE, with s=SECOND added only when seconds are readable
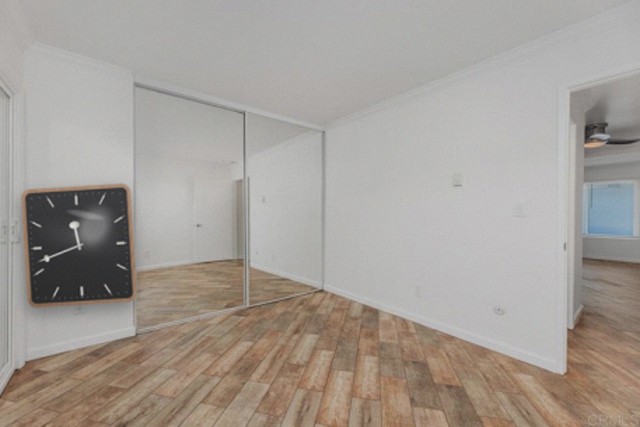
h=11 m=42
